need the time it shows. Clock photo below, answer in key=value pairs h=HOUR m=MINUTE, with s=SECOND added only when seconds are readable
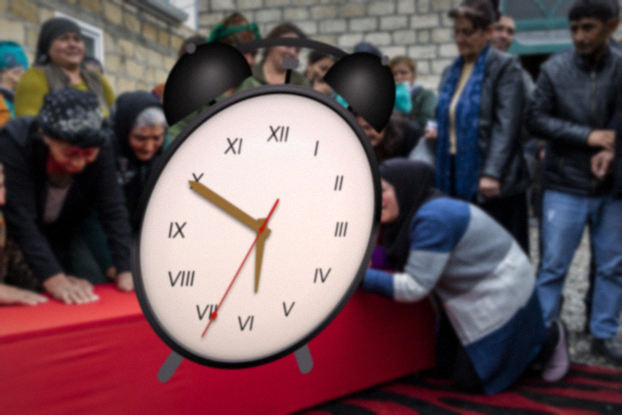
h=5 m=49 s=34
